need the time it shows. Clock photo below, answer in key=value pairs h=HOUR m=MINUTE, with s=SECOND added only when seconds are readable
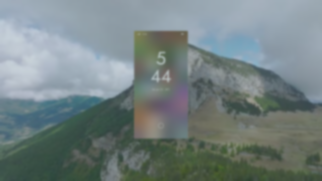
h=5 m=44
